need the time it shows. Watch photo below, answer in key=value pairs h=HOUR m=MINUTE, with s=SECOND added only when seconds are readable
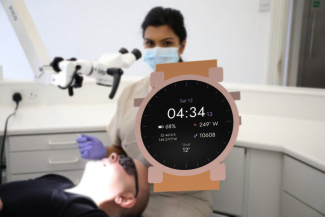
h=4 m=34
